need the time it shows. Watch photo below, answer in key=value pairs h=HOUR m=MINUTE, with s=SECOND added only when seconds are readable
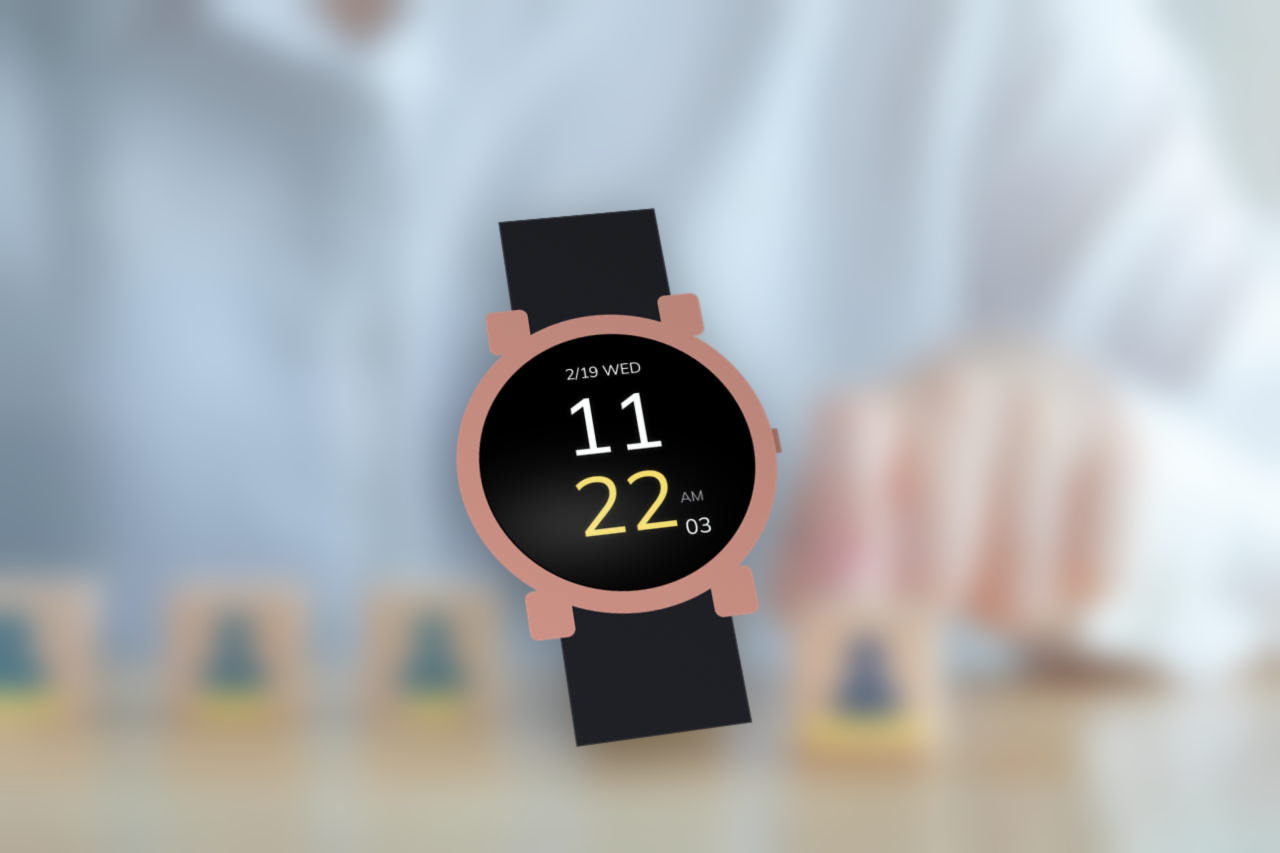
h=11 m=22 s=3
